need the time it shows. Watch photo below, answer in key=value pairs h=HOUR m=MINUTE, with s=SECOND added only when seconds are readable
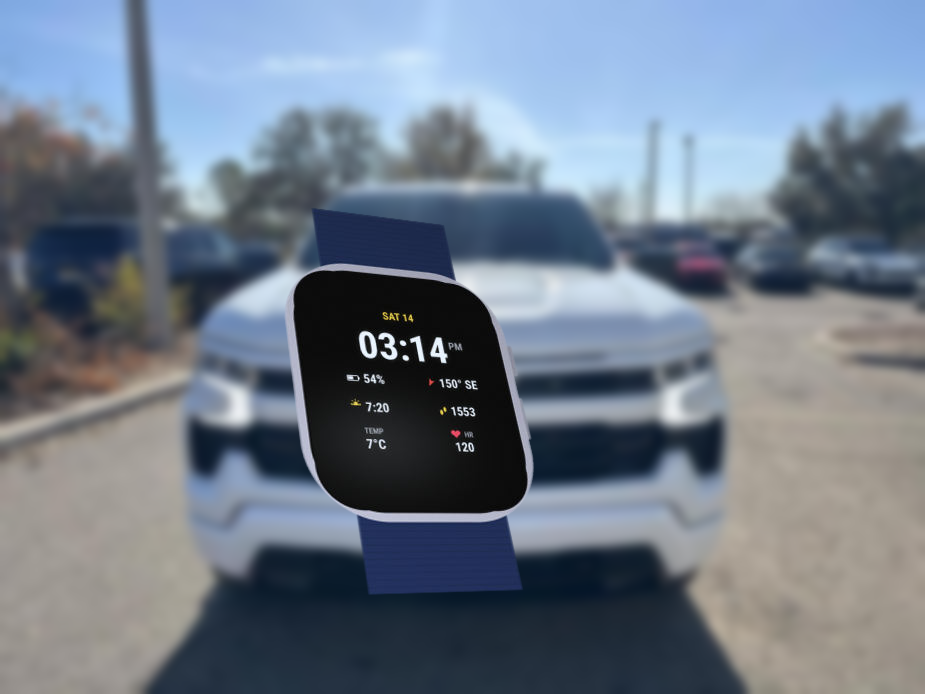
h=3 m=14
